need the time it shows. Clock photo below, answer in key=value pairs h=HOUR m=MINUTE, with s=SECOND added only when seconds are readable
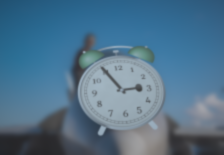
h=2 m=55
